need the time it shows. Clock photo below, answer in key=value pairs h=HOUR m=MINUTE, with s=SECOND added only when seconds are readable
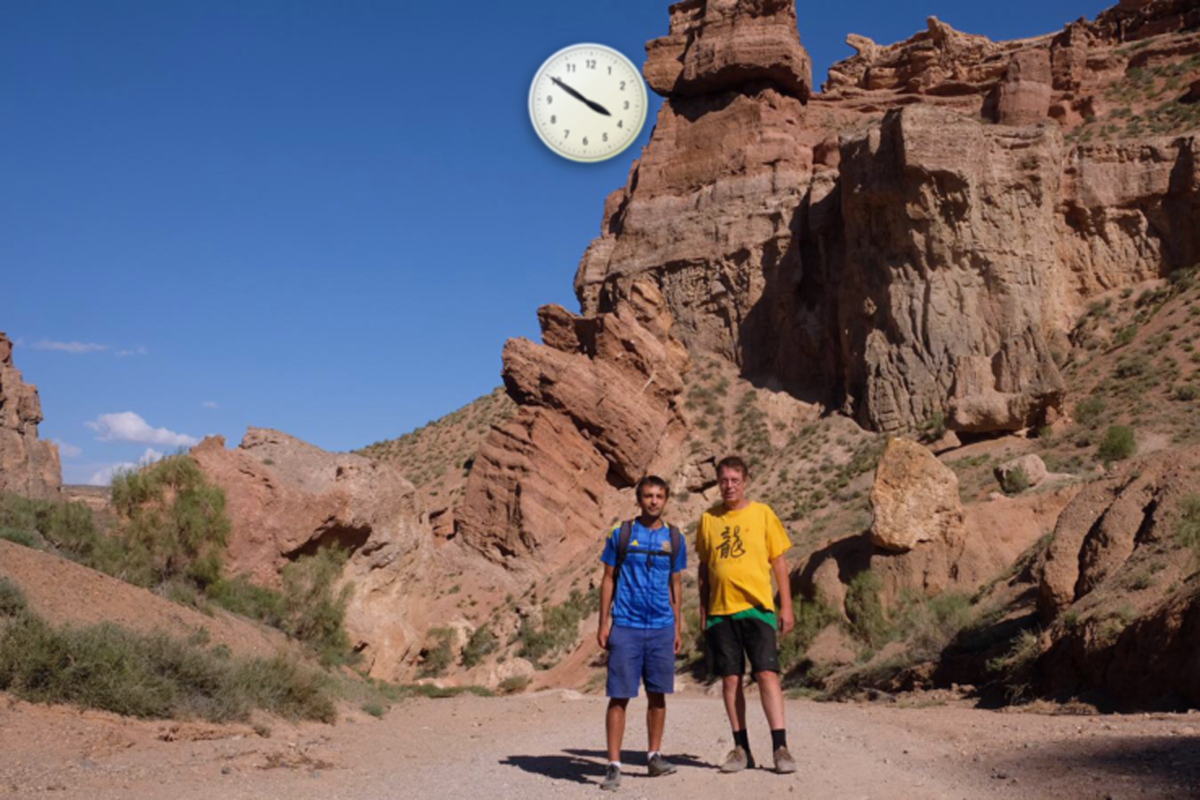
h=3 m=50
